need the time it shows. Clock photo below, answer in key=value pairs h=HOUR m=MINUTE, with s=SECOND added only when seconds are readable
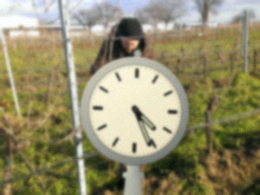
h=4 m=26
